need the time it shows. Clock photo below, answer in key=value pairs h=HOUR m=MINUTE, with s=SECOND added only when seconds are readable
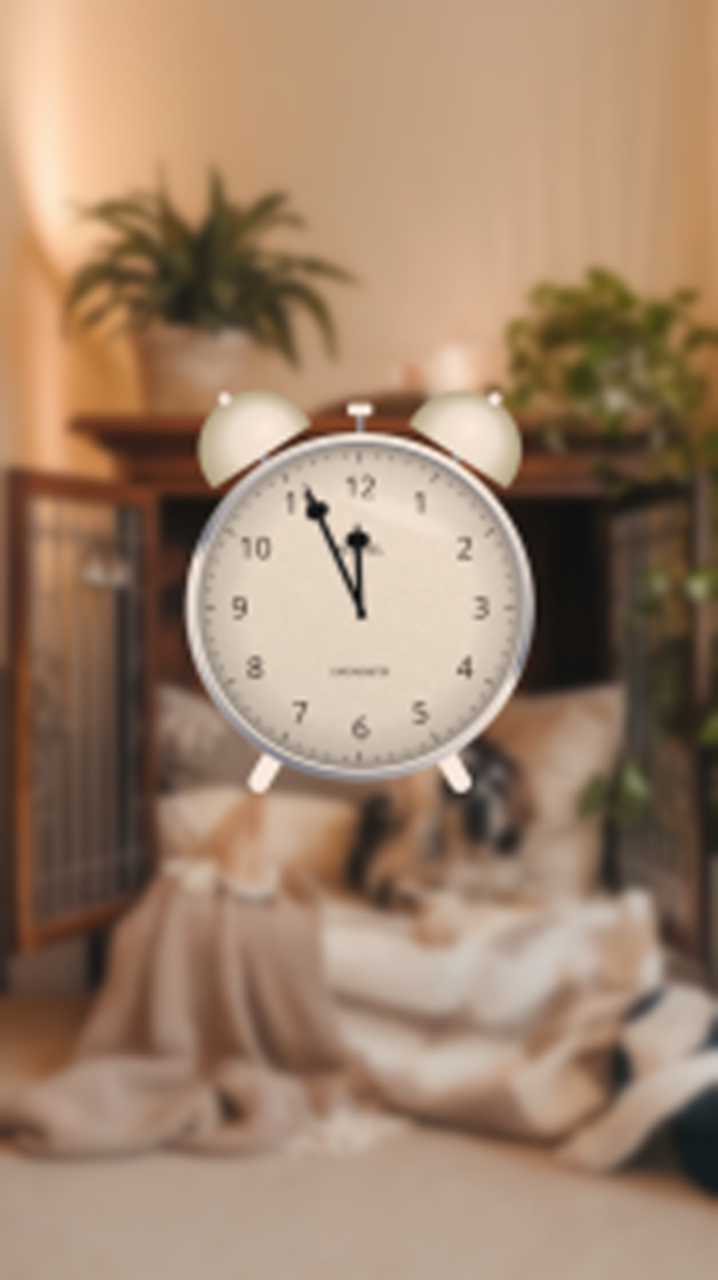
h=11 m=56
